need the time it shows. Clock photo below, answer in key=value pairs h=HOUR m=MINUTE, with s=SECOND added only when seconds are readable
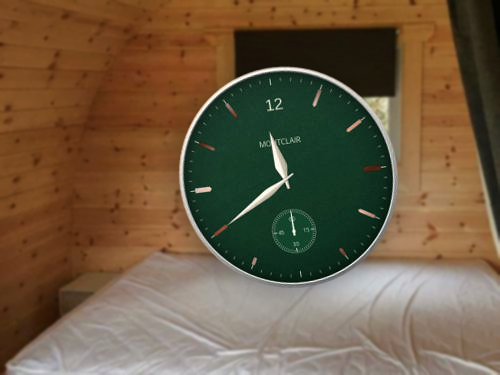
h=11 m=40
